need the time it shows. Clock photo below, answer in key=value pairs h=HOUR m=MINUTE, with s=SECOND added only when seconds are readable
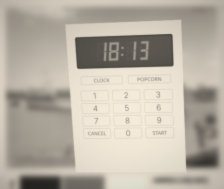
h=18 m=13
